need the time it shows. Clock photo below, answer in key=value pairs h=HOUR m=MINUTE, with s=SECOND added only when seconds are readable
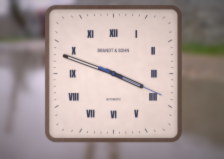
h=3 m=48 s=19
